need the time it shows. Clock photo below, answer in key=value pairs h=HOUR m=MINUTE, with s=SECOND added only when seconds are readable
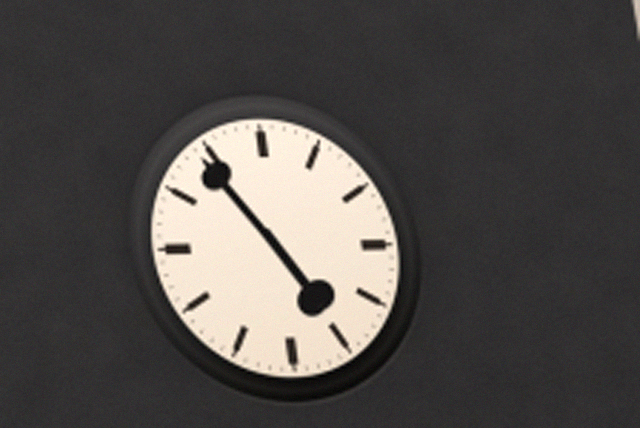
h=4 m=54
